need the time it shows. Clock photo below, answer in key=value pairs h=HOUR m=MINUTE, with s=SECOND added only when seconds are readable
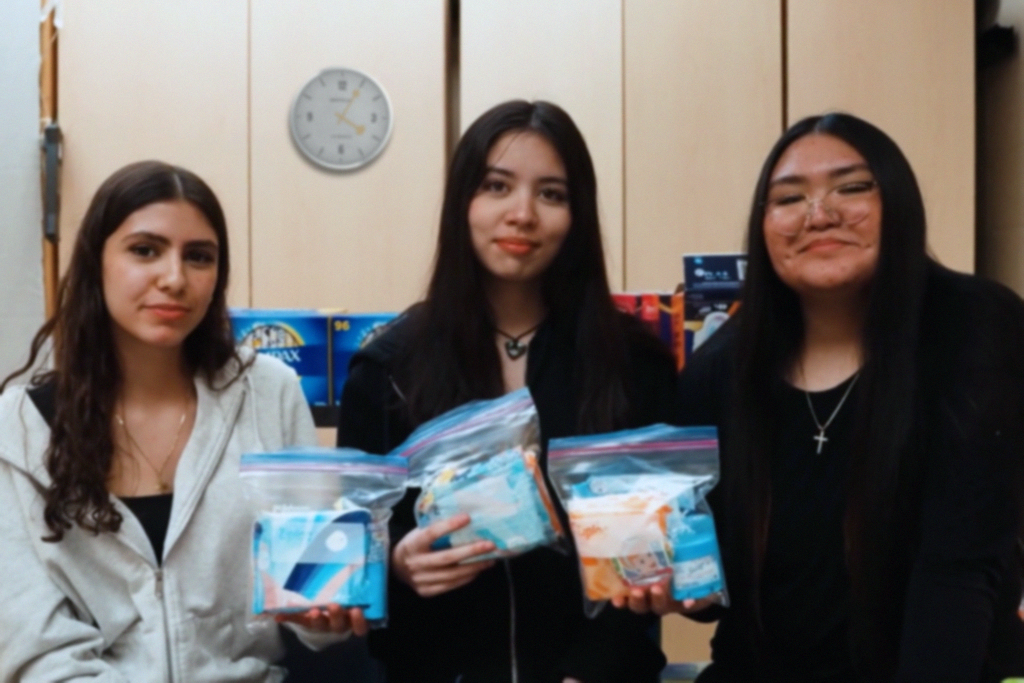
h=4 m=5
